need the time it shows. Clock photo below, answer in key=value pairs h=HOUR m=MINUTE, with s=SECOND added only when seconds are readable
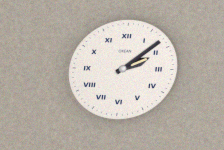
h=2 m=8
